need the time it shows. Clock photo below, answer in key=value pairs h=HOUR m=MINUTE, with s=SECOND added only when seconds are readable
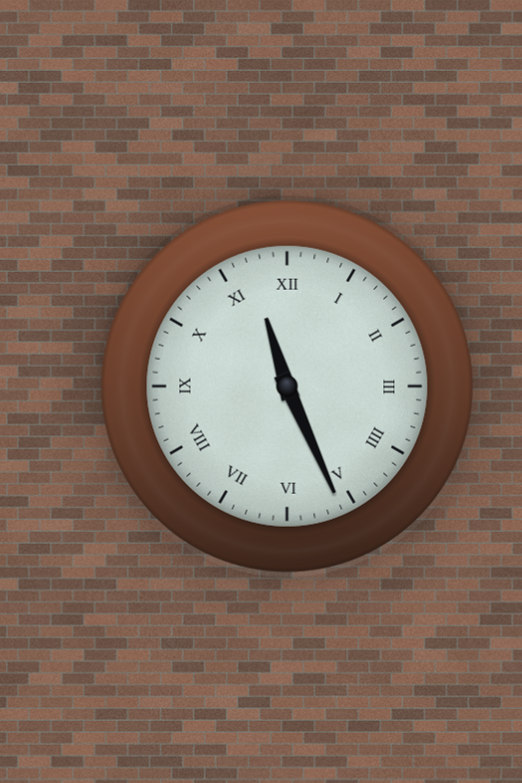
h=11 m=26
